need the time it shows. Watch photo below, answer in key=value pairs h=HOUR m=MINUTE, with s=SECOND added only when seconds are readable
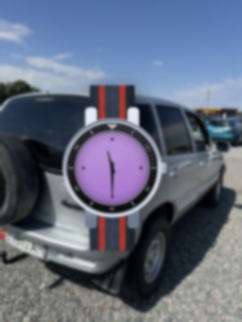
h=11 m=30
